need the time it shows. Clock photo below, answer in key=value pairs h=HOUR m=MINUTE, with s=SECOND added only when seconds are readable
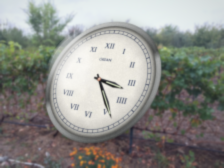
h=3 m=24
